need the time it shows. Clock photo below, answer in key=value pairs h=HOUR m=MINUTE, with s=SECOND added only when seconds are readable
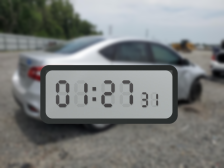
h=1 m=27 s=31
